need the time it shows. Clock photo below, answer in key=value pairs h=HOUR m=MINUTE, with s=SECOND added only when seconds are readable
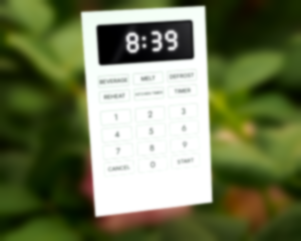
h=8 m=39
